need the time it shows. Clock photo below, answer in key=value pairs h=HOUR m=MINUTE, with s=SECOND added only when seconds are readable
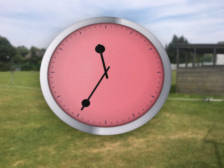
h=11 m=35
